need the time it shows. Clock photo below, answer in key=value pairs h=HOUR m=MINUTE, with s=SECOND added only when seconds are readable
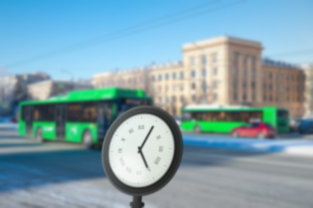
h=5 m=5
